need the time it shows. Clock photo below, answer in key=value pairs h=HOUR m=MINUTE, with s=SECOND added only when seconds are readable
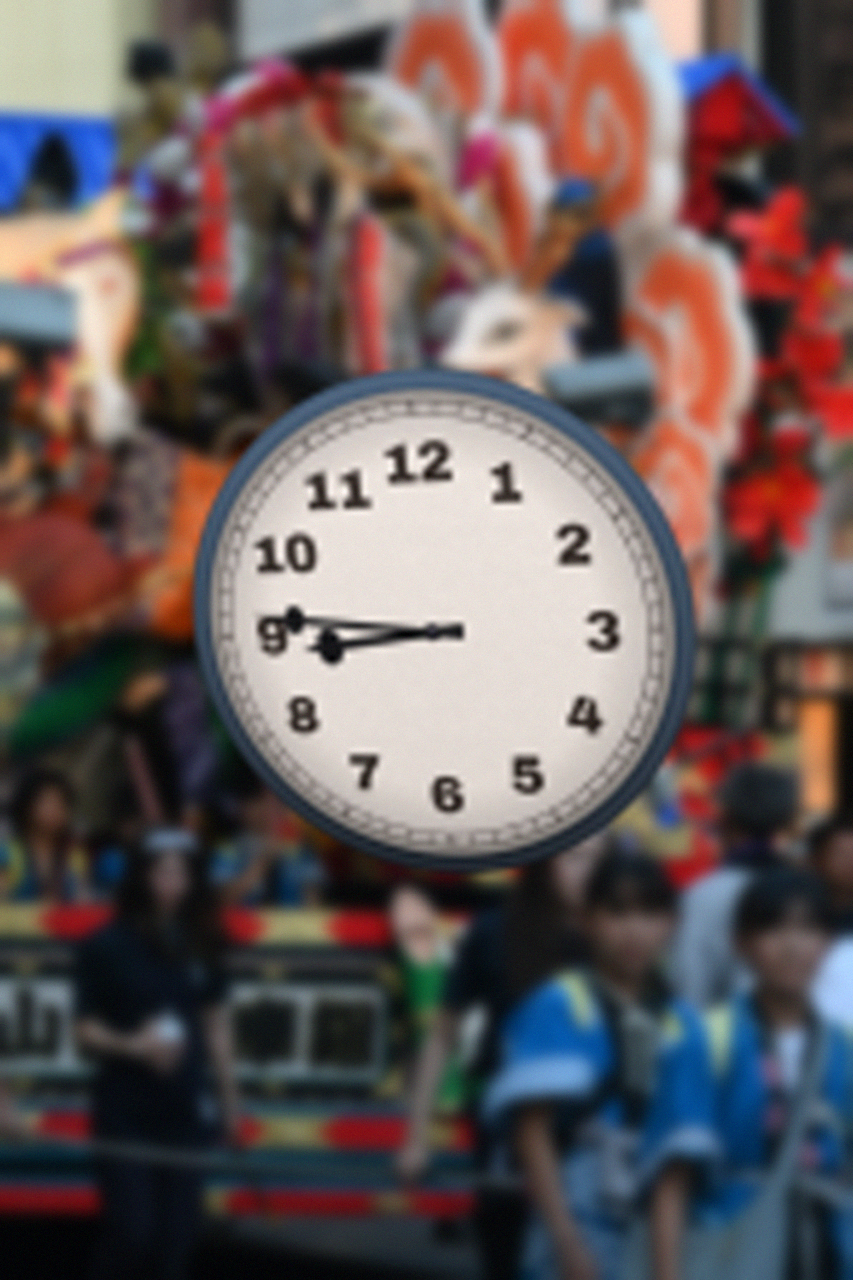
h=8 m=46
